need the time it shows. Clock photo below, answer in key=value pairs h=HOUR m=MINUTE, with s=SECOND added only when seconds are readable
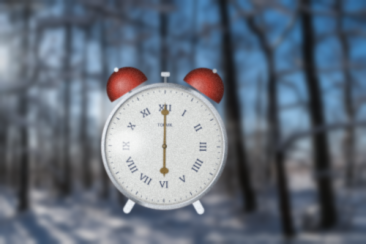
h=6 m=0
